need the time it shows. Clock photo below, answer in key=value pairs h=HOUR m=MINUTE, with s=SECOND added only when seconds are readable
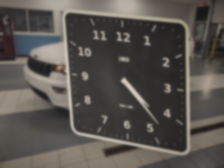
h=4 m=23
